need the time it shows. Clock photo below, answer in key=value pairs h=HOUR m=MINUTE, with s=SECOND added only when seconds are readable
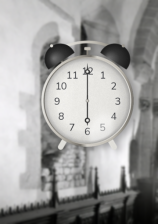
h=6 m=0
